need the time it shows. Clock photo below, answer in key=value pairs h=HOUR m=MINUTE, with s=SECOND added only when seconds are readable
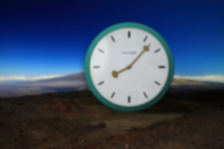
h=8 m=7
